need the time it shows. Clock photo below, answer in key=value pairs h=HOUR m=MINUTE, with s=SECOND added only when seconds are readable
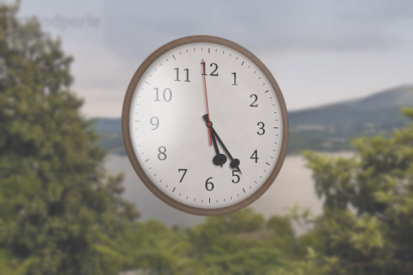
h=5 m=23 s=59
